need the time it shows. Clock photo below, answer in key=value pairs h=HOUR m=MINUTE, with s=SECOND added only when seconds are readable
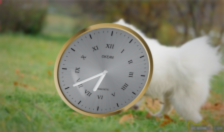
h=6 m=40
